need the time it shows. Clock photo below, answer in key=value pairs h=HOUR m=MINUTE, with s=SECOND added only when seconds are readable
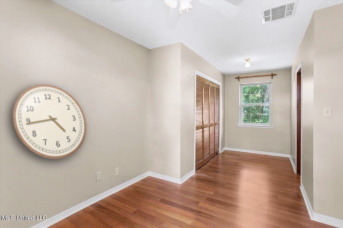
h=4 m=44
